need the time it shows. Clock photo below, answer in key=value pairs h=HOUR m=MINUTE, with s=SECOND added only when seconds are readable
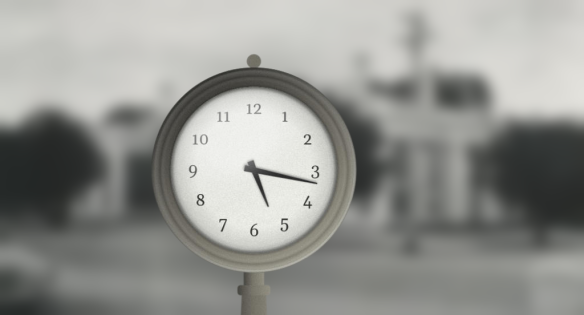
h=5 m=17
